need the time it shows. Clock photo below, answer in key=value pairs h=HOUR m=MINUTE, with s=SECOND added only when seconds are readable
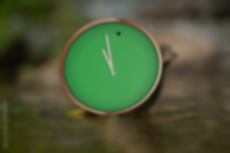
h=10 m=57
